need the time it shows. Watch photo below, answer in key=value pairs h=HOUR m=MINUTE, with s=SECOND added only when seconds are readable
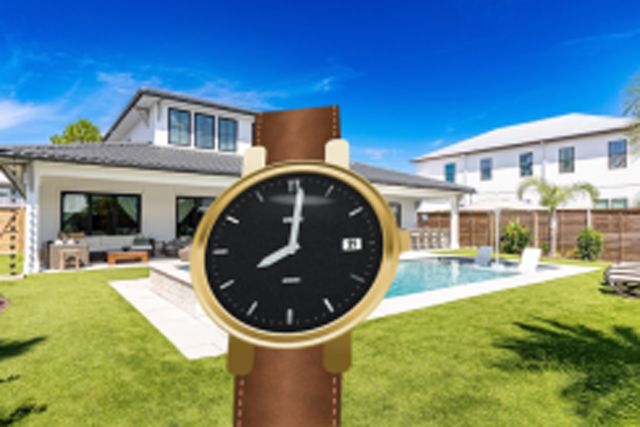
h=8 m=1
